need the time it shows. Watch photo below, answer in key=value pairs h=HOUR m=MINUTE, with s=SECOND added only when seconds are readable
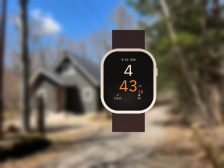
h=4 m=43
